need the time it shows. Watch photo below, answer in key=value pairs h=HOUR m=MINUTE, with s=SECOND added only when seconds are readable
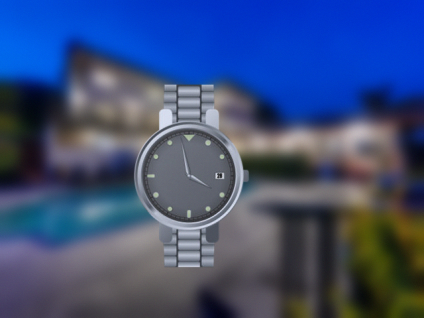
h=3 m=58
